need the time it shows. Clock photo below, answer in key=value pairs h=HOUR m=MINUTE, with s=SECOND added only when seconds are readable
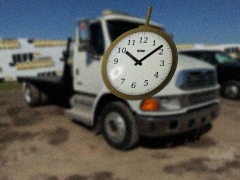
h=10 m=8
